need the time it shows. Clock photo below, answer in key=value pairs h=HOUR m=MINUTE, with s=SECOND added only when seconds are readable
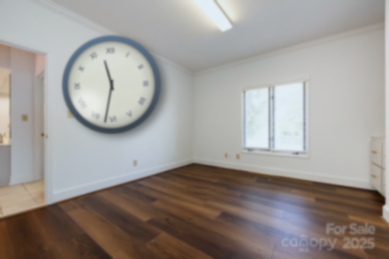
h=11 m=32
